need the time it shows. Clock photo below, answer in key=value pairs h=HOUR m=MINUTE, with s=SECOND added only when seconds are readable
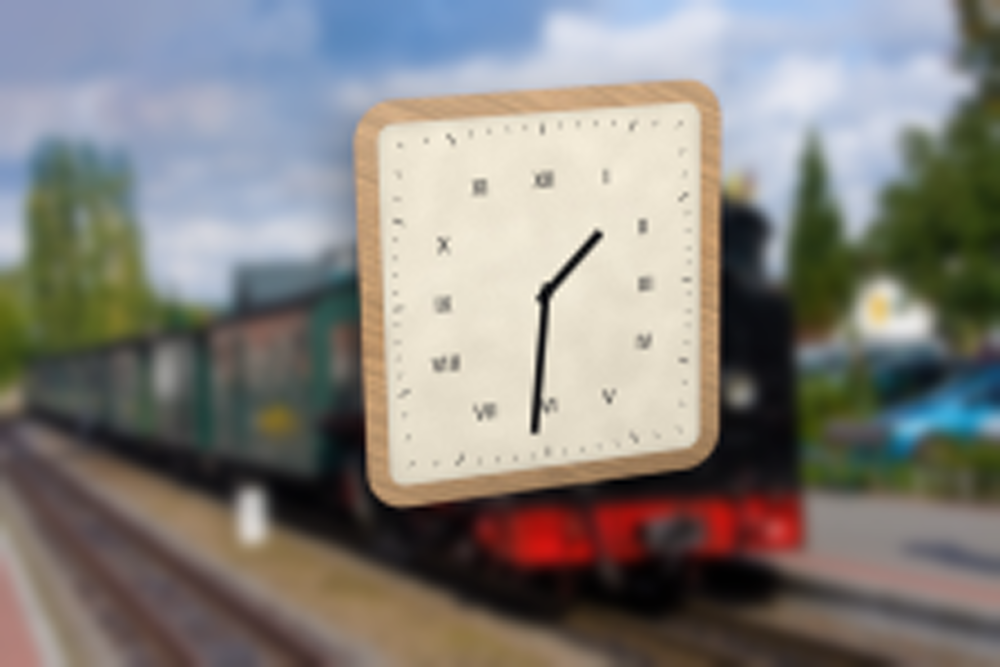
h=1 m=31
